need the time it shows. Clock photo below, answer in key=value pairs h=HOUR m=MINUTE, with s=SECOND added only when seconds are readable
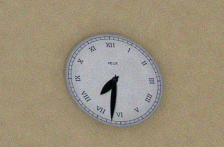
h=7 m=32
